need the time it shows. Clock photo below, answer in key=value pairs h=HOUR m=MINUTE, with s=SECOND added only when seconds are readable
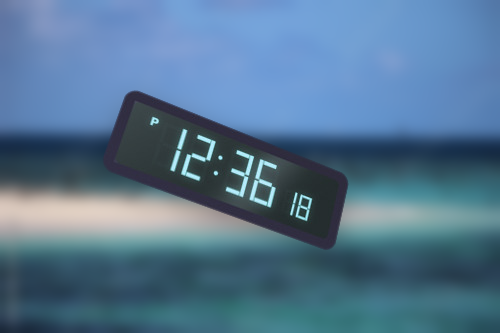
h=12 m=36 s=18
